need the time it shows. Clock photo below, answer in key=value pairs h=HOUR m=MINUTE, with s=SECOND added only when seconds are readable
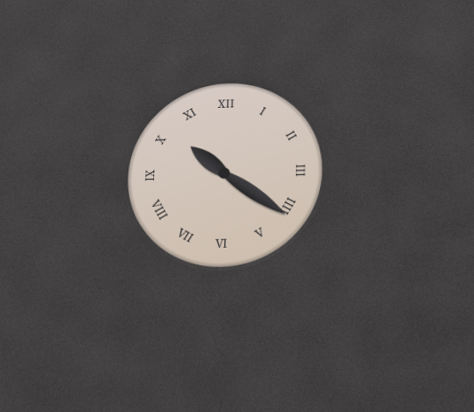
h=10 m=21
